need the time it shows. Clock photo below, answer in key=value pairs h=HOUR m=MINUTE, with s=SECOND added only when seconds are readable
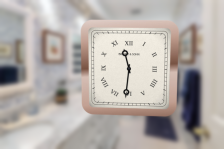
h=11 m=31
